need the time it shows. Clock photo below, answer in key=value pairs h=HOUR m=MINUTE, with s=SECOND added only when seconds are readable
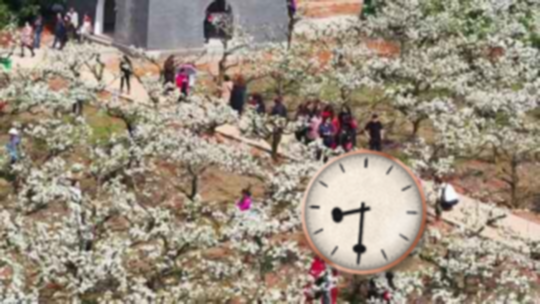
h=8 m=30
